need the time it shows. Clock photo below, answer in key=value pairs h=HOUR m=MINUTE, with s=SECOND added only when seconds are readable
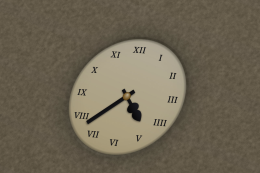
h=4 m=38
